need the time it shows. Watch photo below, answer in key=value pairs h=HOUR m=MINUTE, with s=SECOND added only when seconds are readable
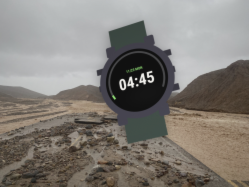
h=4 m=45
